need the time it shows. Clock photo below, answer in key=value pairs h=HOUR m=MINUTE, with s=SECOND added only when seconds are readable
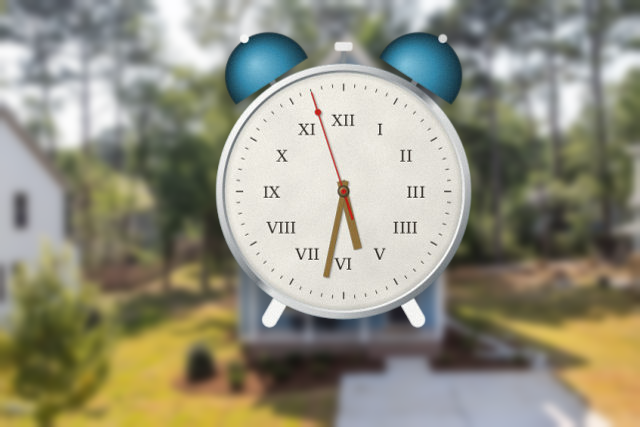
h=5 m=31 s=57
